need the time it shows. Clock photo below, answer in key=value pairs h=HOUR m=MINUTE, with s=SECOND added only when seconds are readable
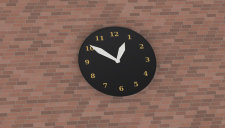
h=12 m=51
